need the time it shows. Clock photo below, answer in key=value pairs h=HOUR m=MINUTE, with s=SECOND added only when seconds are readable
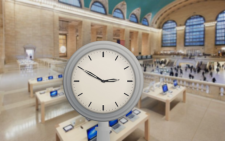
h=2 m=50
